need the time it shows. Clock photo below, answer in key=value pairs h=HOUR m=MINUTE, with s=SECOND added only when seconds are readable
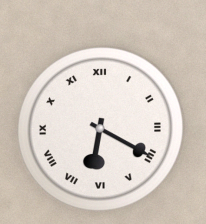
h=6 m=20
